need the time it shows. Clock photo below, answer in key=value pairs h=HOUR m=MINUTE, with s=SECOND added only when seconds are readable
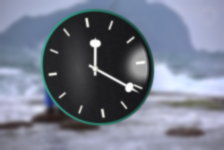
h=12 m=21
